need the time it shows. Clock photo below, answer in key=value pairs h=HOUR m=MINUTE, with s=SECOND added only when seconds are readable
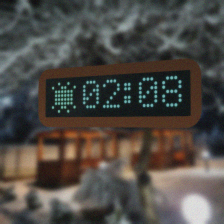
h=2 m=8
